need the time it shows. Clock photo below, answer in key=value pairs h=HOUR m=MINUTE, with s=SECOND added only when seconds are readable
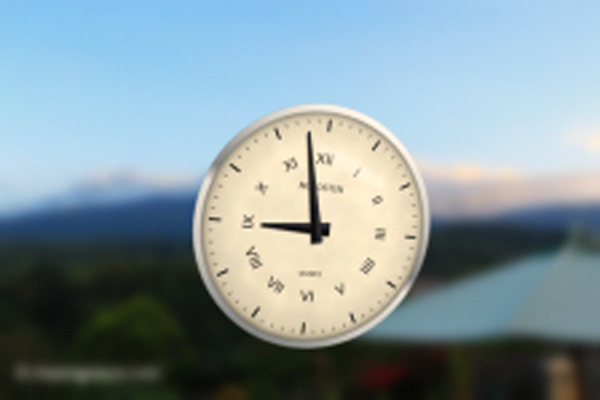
h=8 m=58
